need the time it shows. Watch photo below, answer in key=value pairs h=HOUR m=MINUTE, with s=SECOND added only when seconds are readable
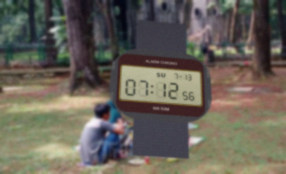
h=7 m=12
